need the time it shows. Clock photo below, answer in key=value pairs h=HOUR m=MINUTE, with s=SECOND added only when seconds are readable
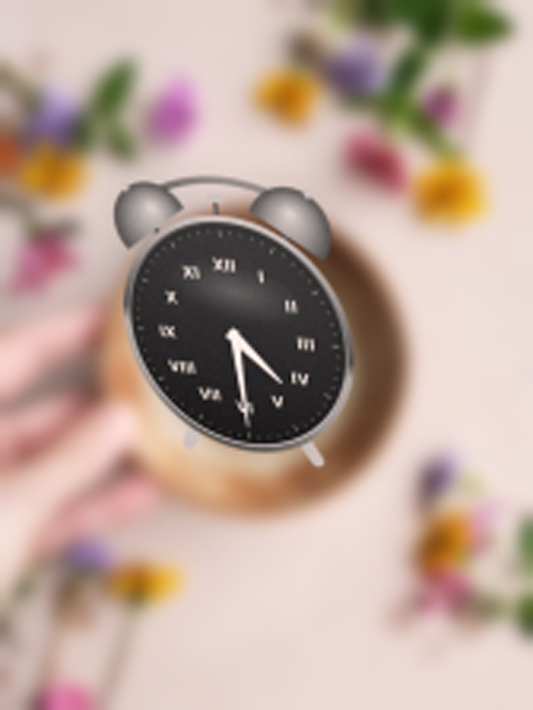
h=4 m=30
